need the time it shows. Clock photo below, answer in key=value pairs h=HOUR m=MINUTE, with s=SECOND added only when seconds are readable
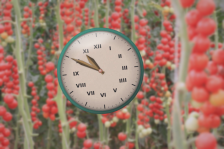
h=10 m=50
